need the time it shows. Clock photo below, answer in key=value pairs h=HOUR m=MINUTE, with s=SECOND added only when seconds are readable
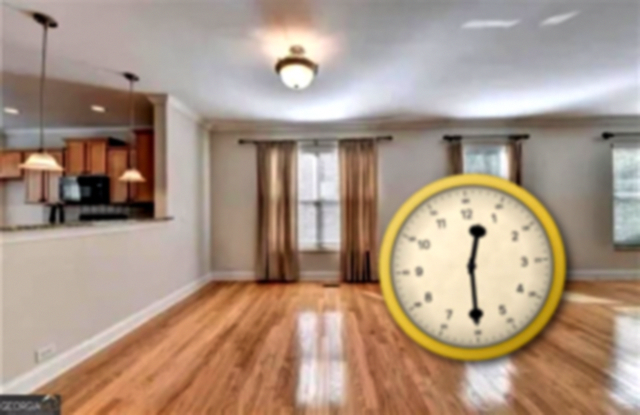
h=12 m=30
